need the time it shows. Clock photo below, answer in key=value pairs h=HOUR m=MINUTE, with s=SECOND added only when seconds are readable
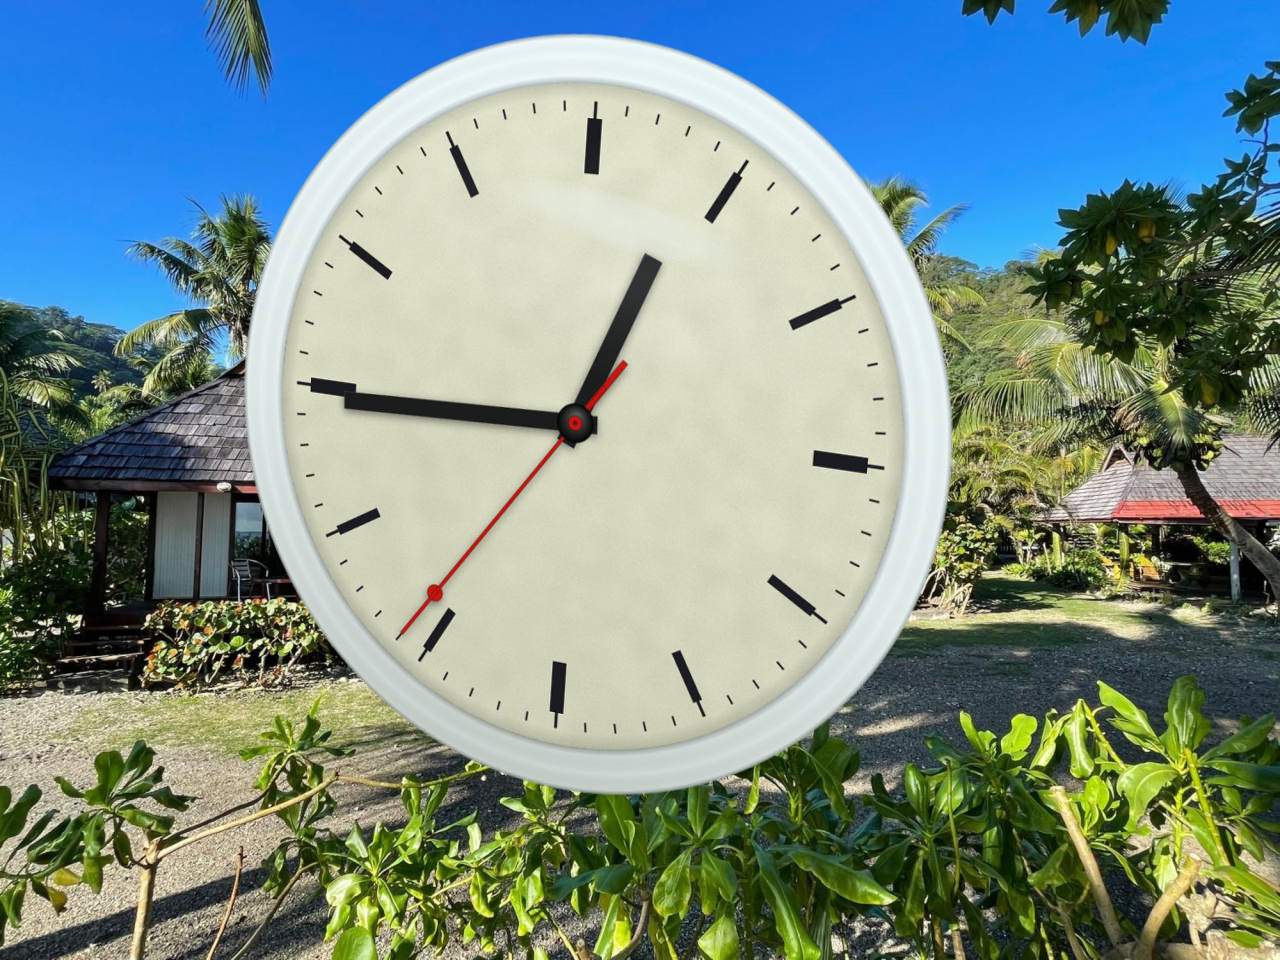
h=12 m=44 s=36
